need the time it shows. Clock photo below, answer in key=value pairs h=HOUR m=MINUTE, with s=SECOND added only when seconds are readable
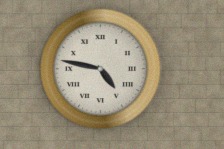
h=4 m=47
